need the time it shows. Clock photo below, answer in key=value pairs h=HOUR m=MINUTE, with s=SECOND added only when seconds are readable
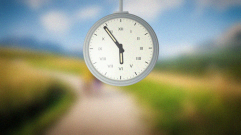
h=5 m=54
